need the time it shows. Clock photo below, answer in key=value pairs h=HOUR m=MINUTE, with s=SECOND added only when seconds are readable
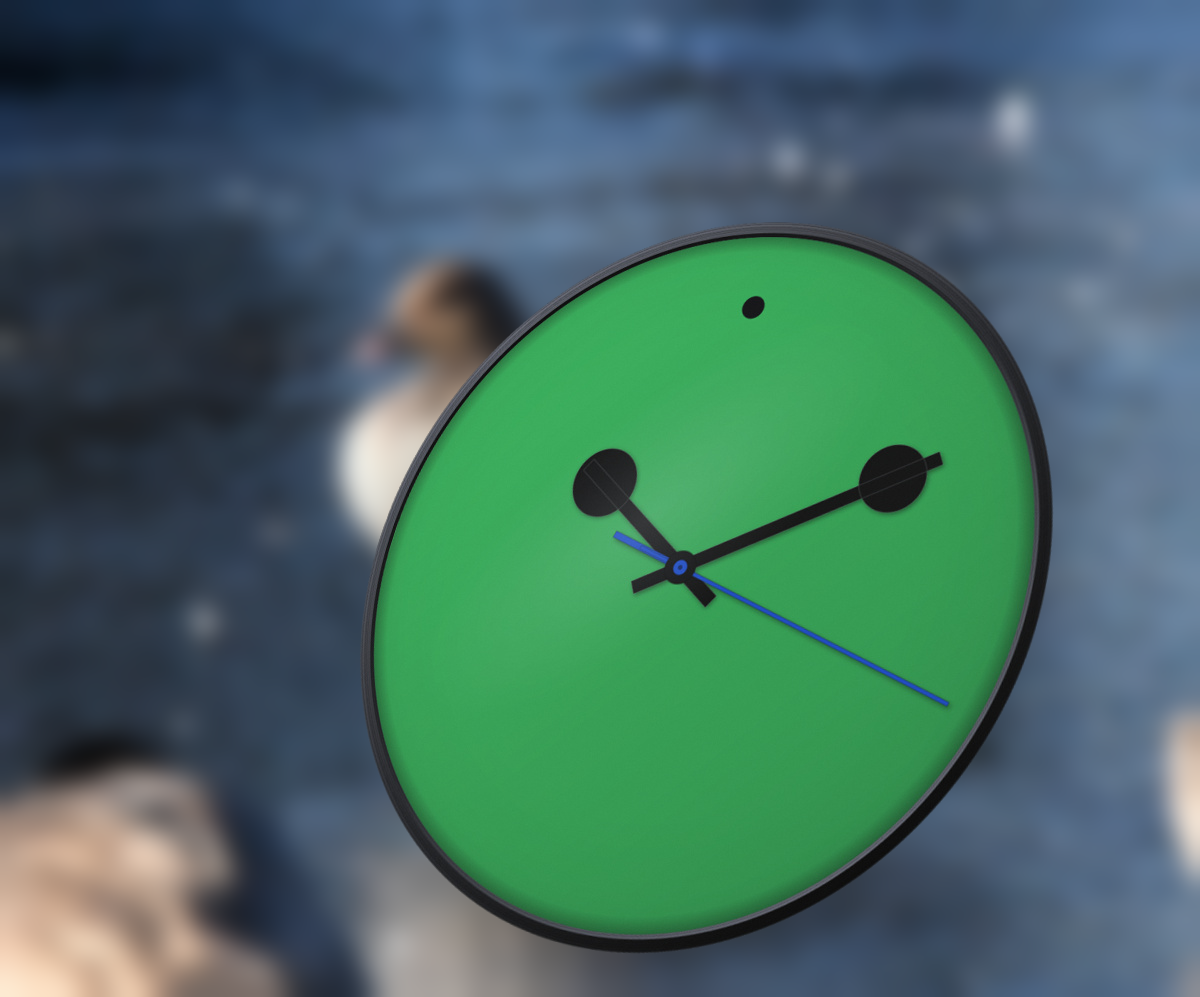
h=10 m=10 s=18
